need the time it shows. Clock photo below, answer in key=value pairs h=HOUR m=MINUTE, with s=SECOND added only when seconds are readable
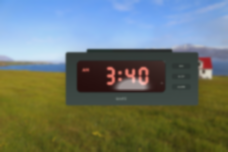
h=3 m=40
